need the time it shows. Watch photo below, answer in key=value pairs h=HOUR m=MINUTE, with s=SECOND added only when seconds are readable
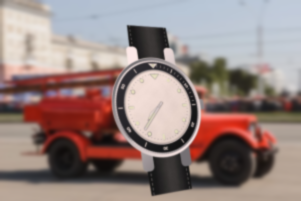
h=7 m=37
